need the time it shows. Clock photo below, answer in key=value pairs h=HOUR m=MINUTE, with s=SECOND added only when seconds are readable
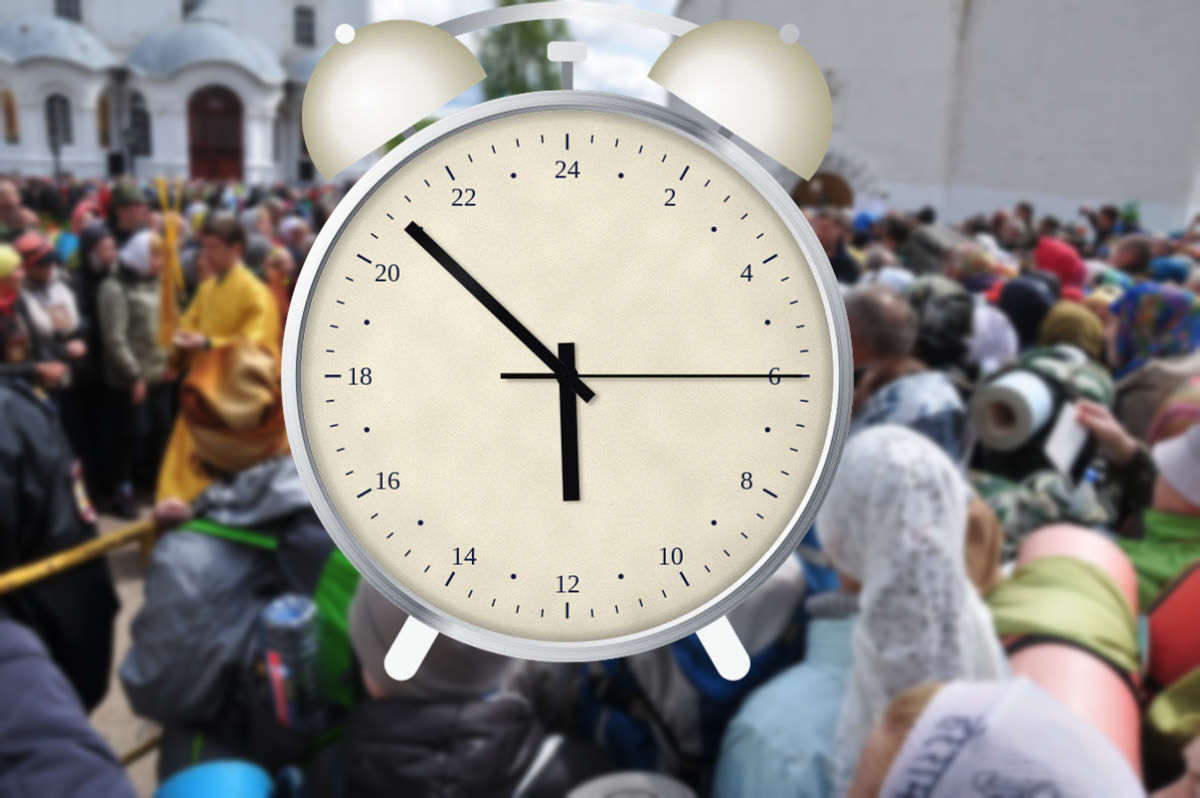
h=11 m=52 s=15
